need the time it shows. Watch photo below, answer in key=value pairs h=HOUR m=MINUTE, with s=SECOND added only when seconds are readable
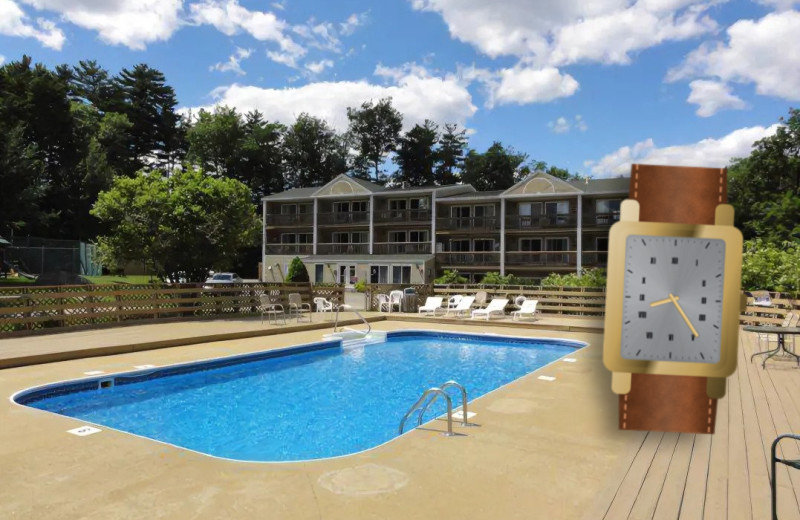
h=8 m=24
